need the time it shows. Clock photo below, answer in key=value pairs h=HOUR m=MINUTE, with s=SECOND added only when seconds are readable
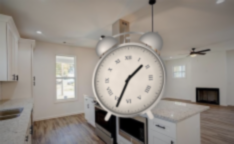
h=1 m=34
